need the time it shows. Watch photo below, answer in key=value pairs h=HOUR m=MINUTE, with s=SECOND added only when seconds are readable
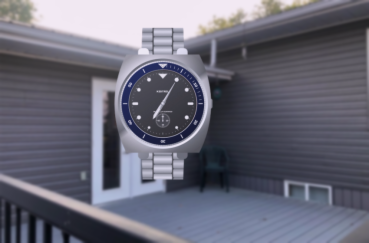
h=7 m=5
